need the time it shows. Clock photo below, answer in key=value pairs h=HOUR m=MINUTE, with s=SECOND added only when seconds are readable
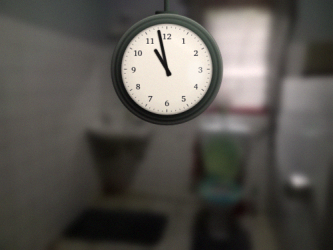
h=10 m=58
